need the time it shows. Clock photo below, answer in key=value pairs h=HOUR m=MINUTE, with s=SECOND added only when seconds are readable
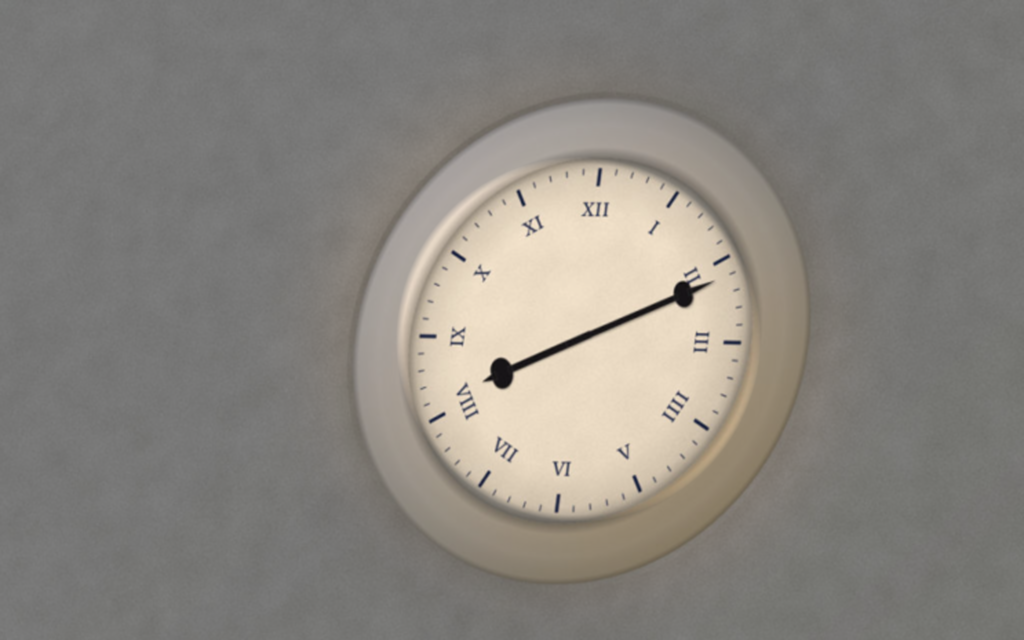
h=8 m=11
